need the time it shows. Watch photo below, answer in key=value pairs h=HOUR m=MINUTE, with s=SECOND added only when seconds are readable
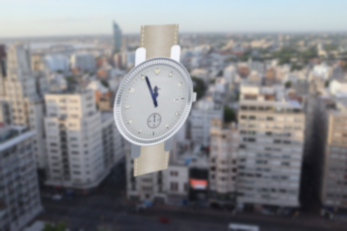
h=11 m=56
